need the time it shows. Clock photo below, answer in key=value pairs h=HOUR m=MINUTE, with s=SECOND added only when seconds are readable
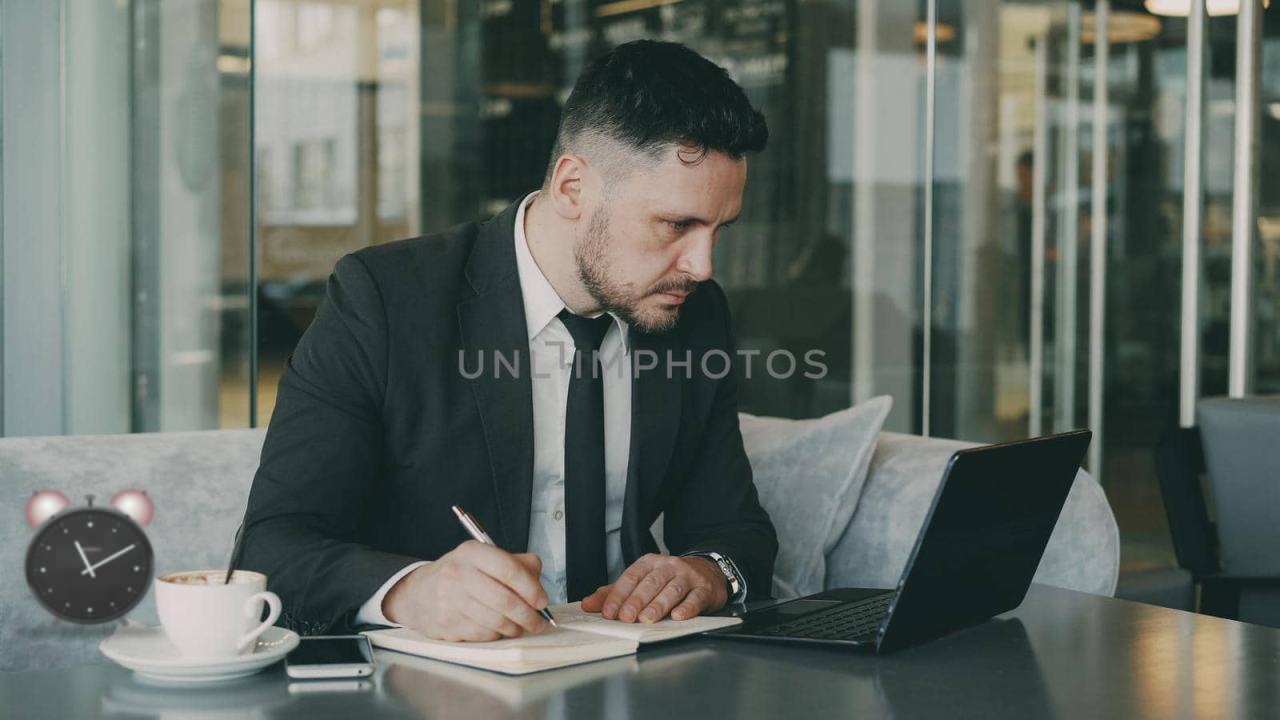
h=11 m=10
